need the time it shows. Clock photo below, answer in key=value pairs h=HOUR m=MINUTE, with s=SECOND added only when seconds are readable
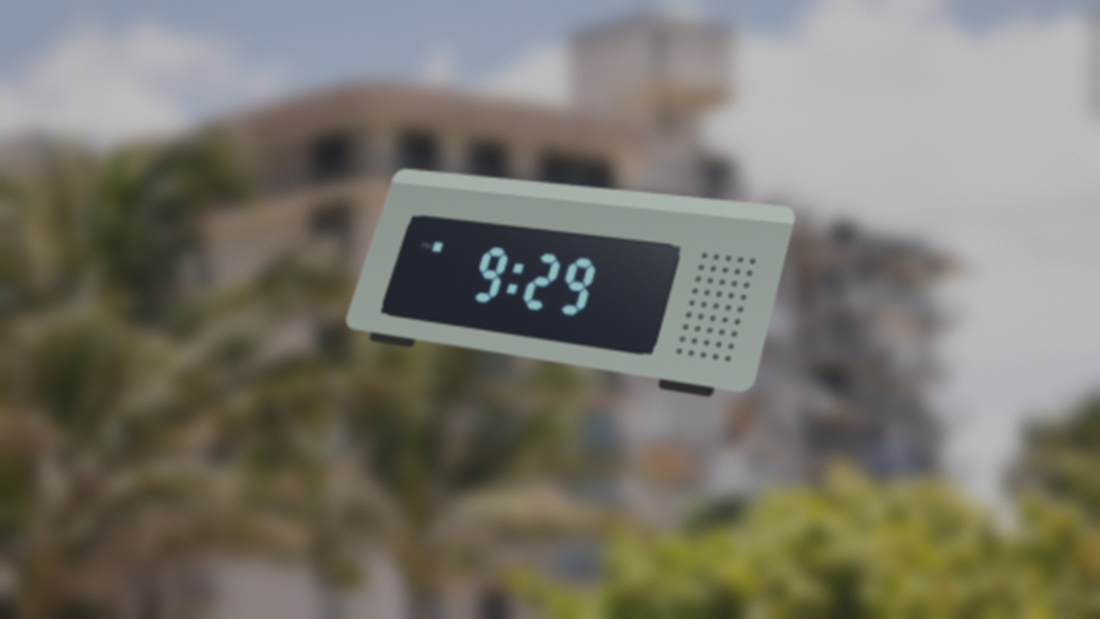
h=9 m=29
